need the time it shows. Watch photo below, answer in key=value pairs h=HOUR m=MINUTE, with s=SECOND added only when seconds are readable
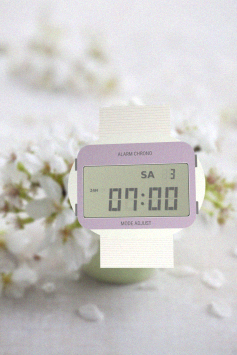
h=7 m=0
